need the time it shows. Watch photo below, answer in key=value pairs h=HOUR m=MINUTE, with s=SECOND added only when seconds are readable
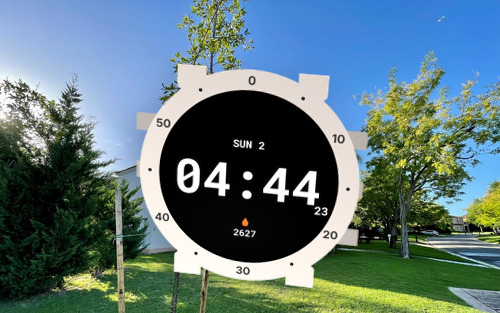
h=4 m=44 s=23
